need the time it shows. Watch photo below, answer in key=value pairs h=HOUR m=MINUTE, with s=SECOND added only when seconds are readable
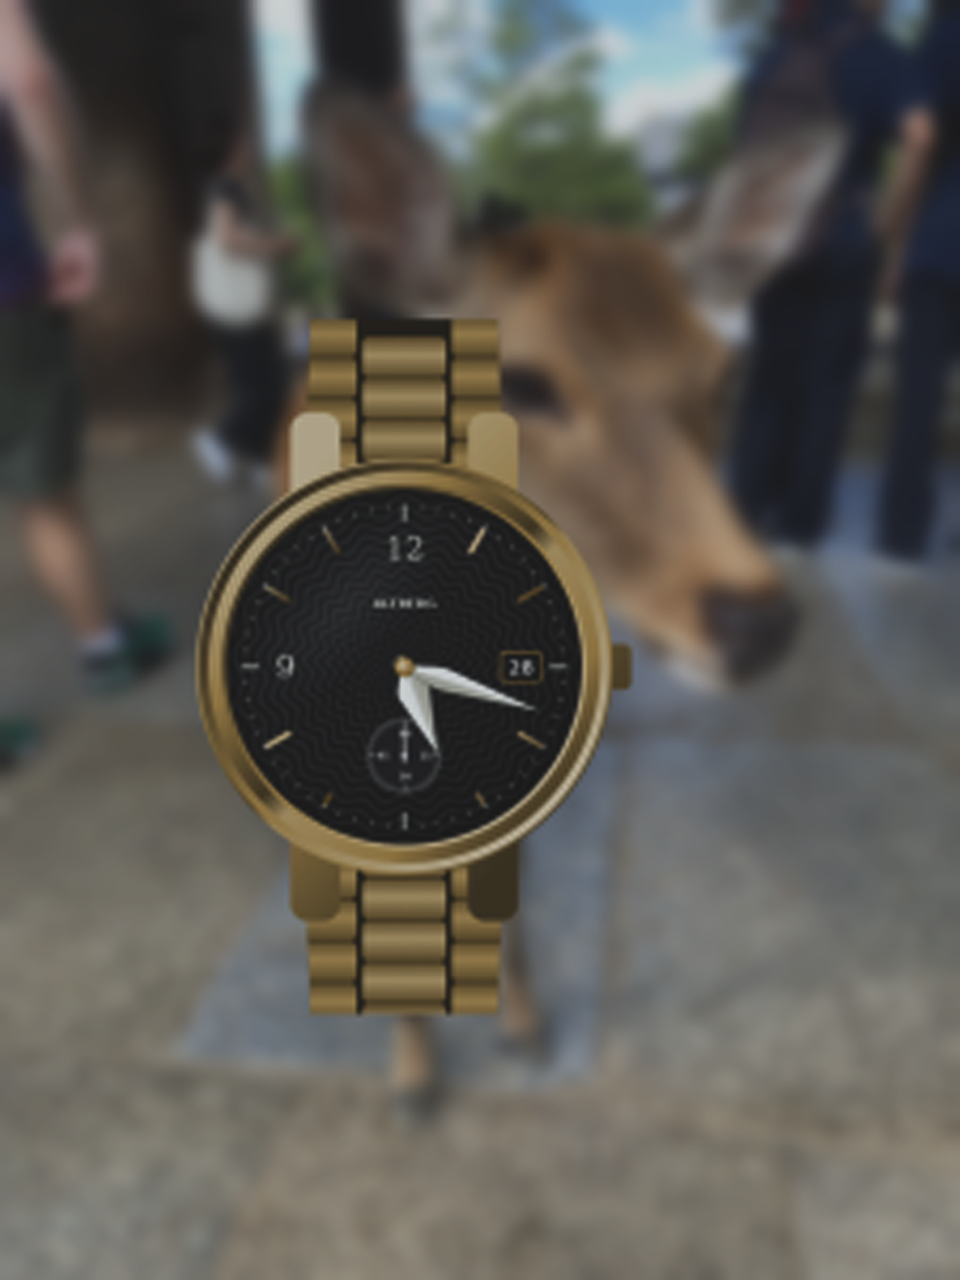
h=5 m=18
